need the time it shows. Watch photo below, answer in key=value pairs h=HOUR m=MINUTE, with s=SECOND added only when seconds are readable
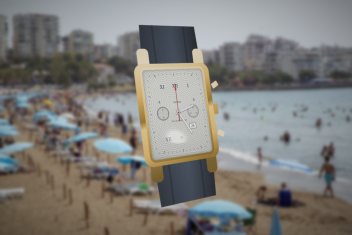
h=2 m=25
